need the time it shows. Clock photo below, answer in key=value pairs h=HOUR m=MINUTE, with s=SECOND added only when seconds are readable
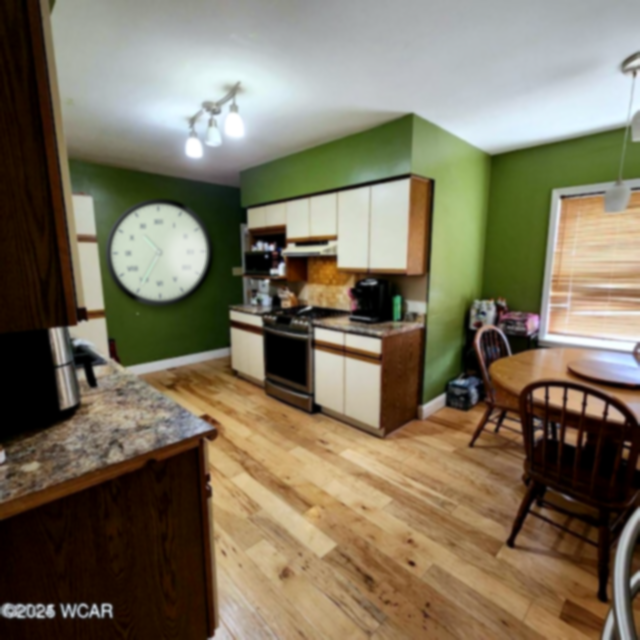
h=10 m=35
